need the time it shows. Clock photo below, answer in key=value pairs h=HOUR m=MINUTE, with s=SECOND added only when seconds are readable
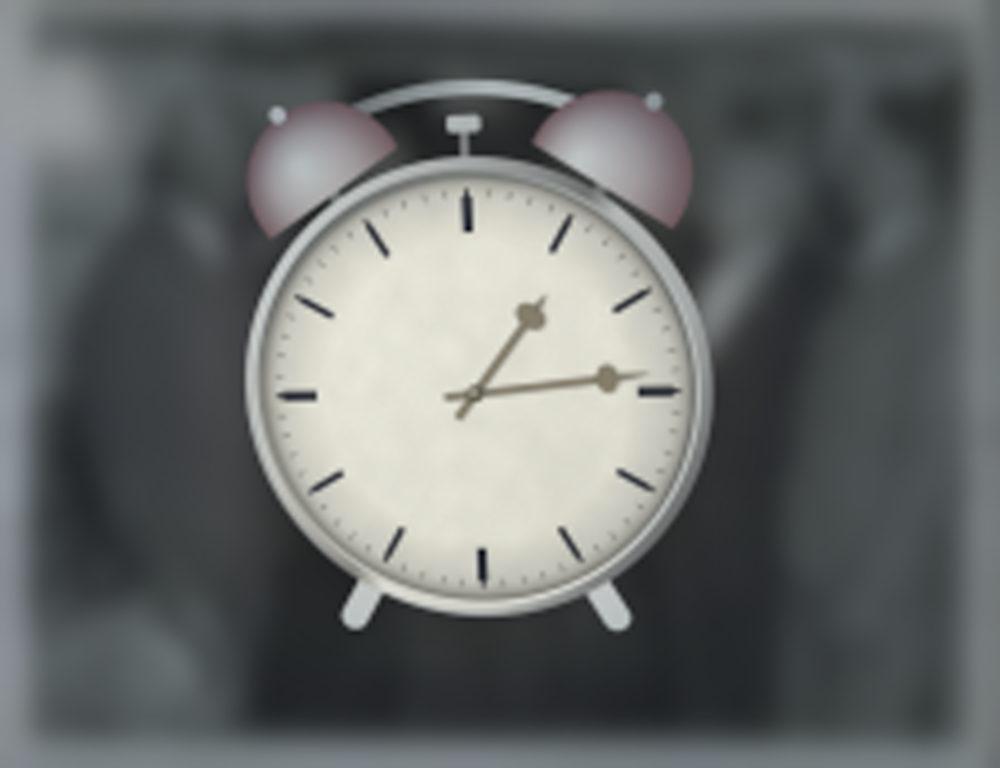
h=1 m=14
